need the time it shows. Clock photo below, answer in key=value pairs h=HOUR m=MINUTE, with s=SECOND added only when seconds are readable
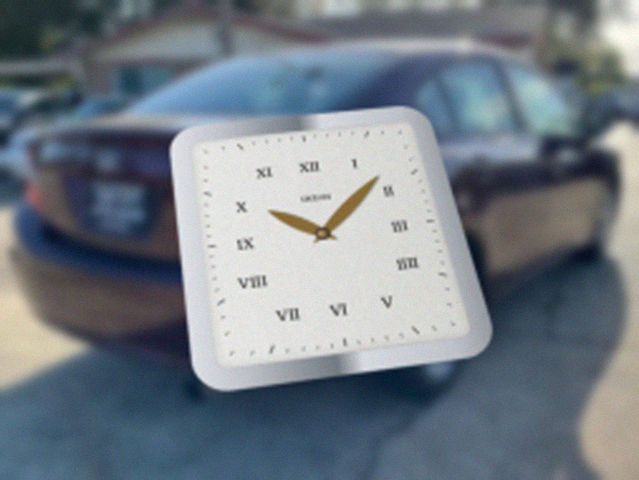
h=10 m=8
